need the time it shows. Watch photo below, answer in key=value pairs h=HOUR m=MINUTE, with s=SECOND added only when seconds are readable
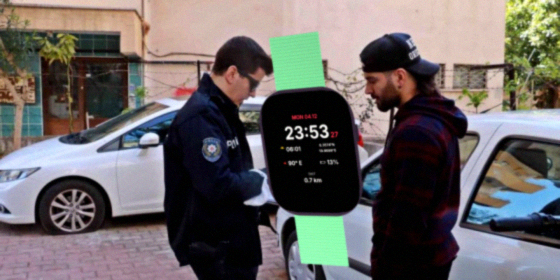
h=23 m=53
